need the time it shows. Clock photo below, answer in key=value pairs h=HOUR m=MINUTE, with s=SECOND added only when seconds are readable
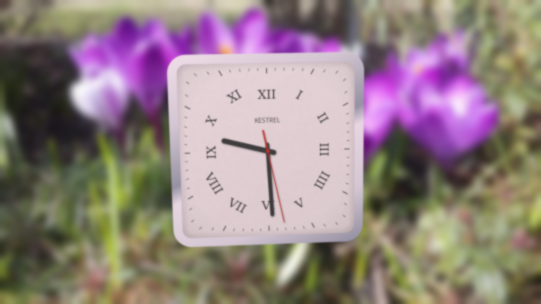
h=9 m=29 s=28
